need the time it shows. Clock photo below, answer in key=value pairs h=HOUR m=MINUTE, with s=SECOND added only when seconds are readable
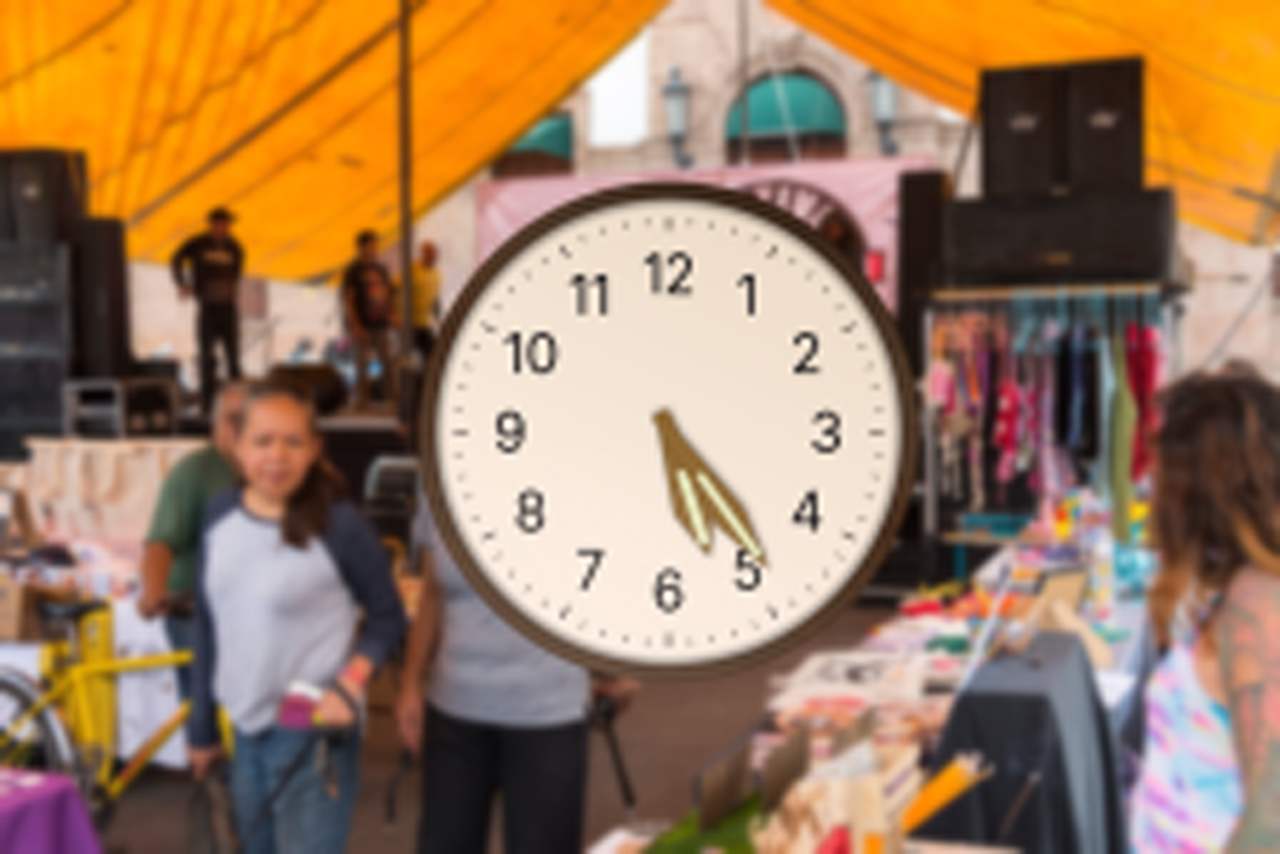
h=5 m=24
